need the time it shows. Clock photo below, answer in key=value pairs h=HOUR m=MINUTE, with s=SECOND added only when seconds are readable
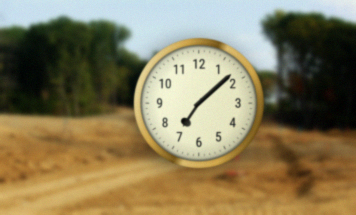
h=7 m=8
